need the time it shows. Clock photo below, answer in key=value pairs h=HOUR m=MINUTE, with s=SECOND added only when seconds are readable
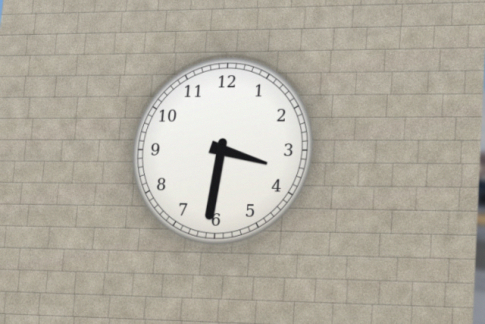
h=3 m=31
